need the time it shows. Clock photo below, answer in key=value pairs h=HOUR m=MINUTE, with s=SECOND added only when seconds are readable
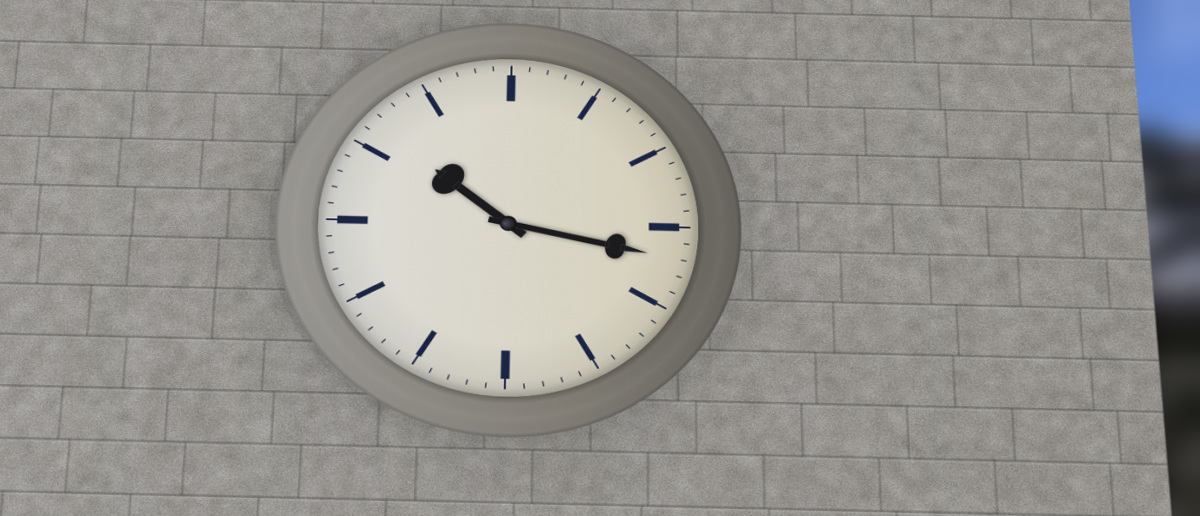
h=10 m=17
